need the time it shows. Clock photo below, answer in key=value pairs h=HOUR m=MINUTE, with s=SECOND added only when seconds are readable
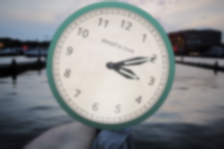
h=3 m=10
